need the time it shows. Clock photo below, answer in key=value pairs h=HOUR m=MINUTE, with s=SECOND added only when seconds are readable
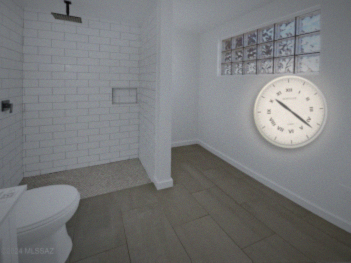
h=10 m=22
